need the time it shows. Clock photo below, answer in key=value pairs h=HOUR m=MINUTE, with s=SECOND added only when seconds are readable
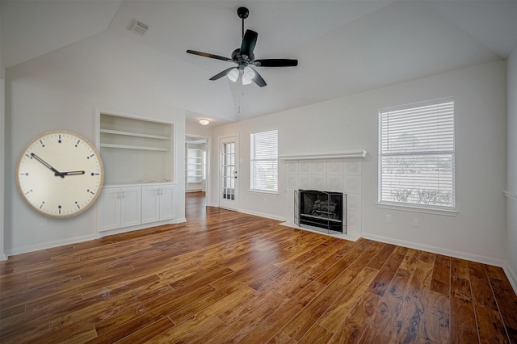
h=2 m=51
